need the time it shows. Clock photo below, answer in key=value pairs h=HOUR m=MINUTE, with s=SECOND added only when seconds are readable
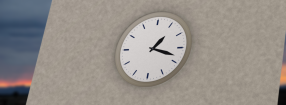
h=1 m=18
